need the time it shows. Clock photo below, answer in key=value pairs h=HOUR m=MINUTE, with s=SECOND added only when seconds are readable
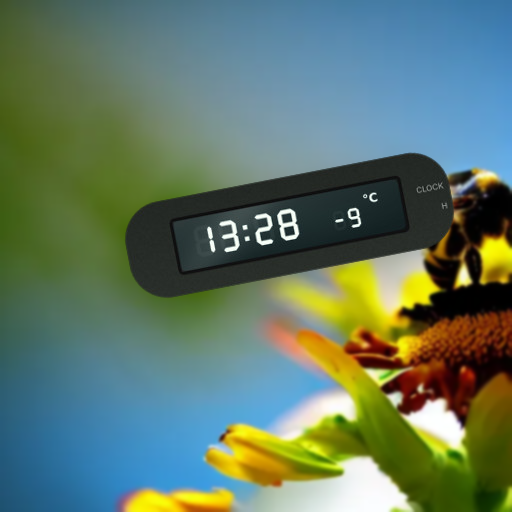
h=13 m=28
